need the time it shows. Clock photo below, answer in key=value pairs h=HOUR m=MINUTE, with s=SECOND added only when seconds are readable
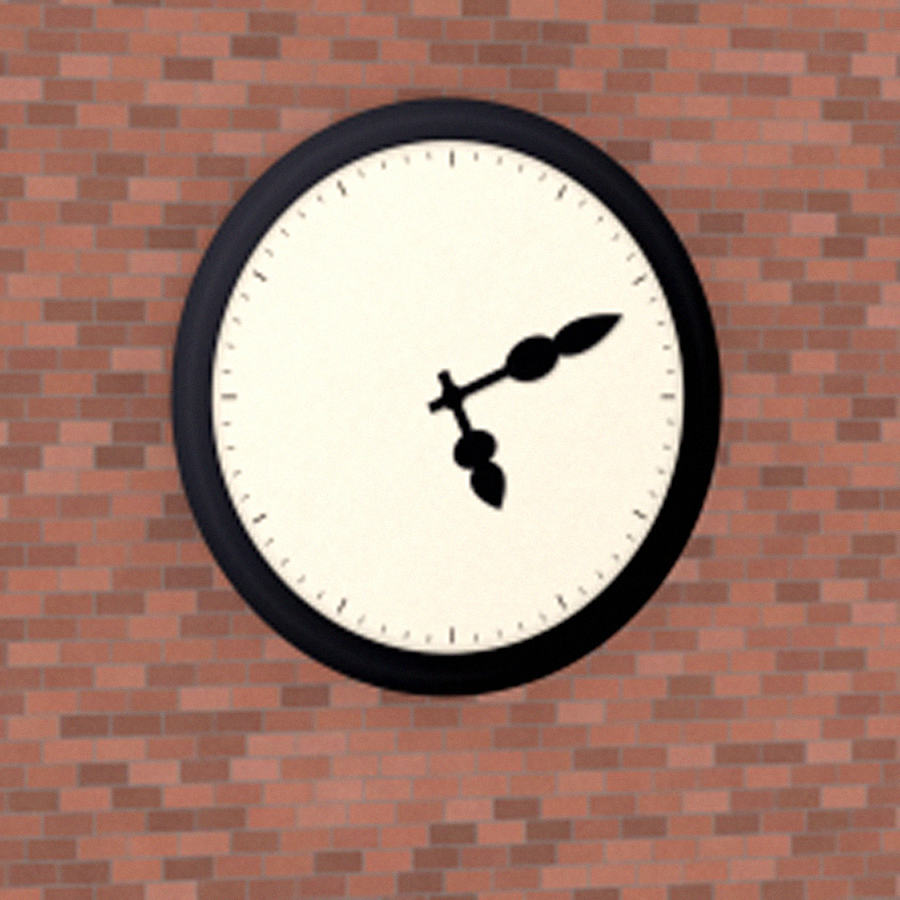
h=5 m=11
